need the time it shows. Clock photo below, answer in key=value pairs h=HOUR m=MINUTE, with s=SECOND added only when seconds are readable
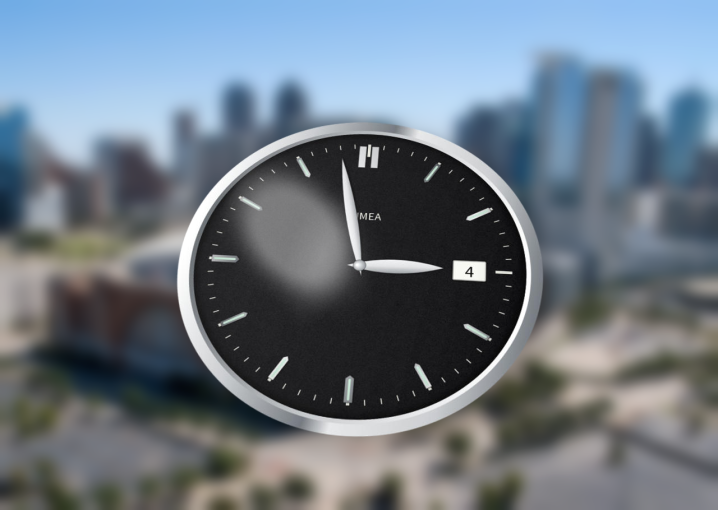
h=2 m=58
